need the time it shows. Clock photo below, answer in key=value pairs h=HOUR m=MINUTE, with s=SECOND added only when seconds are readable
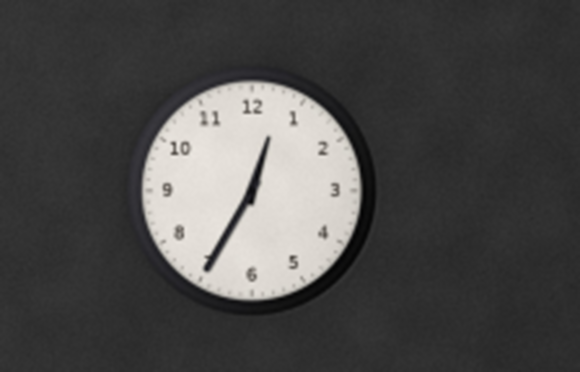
h=12 m=35
